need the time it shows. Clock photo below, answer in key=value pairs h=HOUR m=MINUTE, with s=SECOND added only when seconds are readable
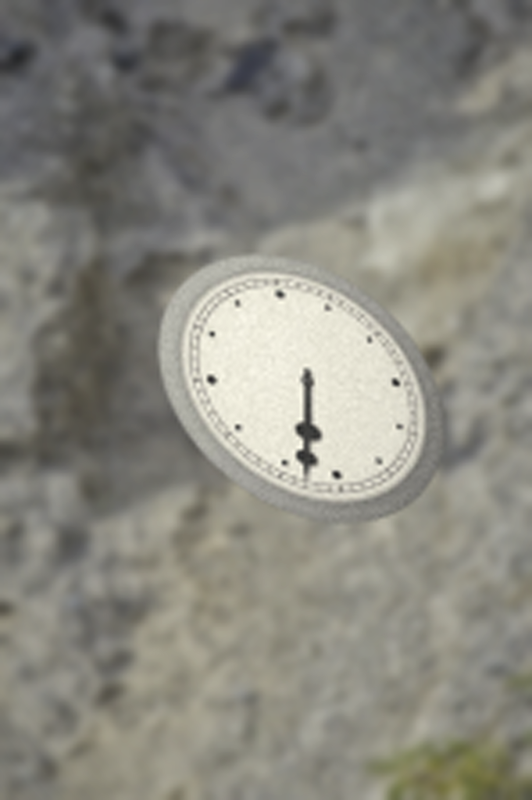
h=6 m=33
